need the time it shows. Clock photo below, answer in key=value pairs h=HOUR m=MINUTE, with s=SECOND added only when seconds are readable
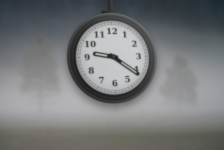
h=9 m=21
